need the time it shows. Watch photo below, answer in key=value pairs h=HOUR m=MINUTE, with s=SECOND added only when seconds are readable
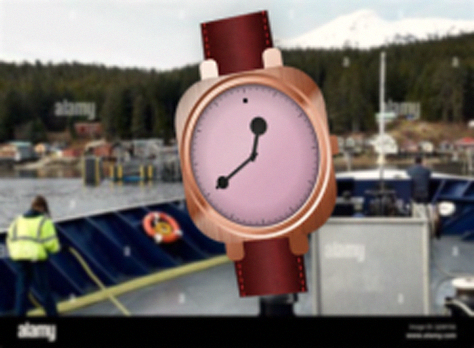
h=12 m=40
